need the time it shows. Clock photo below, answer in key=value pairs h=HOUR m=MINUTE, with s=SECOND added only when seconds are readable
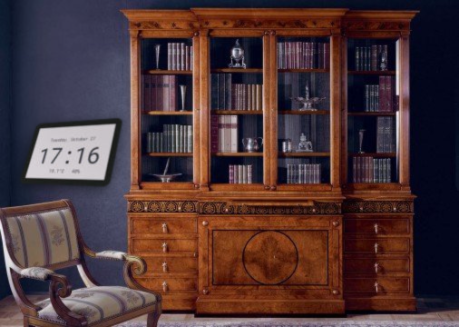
h=17 m=16
